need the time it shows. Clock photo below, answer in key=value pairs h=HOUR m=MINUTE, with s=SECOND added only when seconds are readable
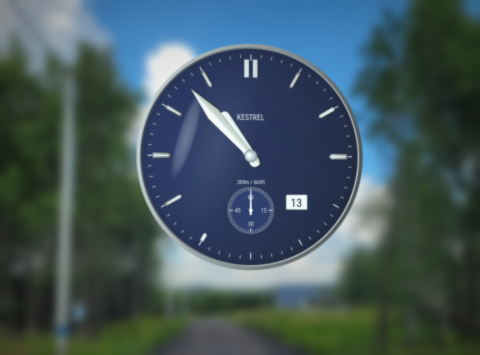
h=10 m=53
